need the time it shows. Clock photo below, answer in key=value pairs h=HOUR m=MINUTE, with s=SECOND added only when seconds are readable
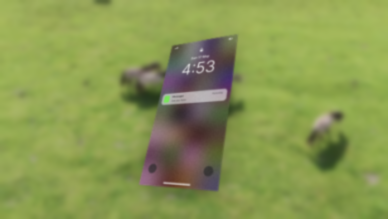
h=4 m=53
